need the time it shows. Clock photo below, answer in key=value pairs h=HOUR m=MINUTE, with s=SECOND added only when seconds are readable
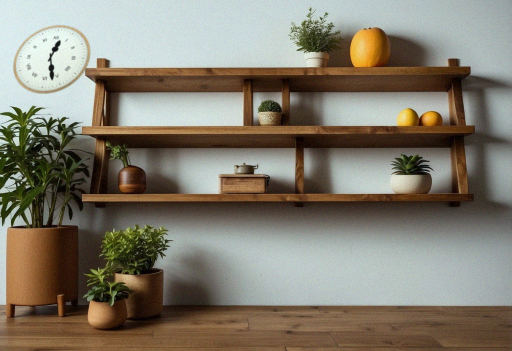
h=12 m=27
